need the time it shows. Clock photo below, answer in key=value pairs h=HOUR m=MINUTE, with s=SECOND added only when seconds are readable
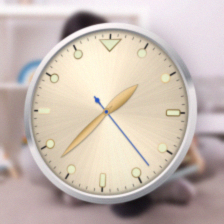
h=1 m=37 s=23
